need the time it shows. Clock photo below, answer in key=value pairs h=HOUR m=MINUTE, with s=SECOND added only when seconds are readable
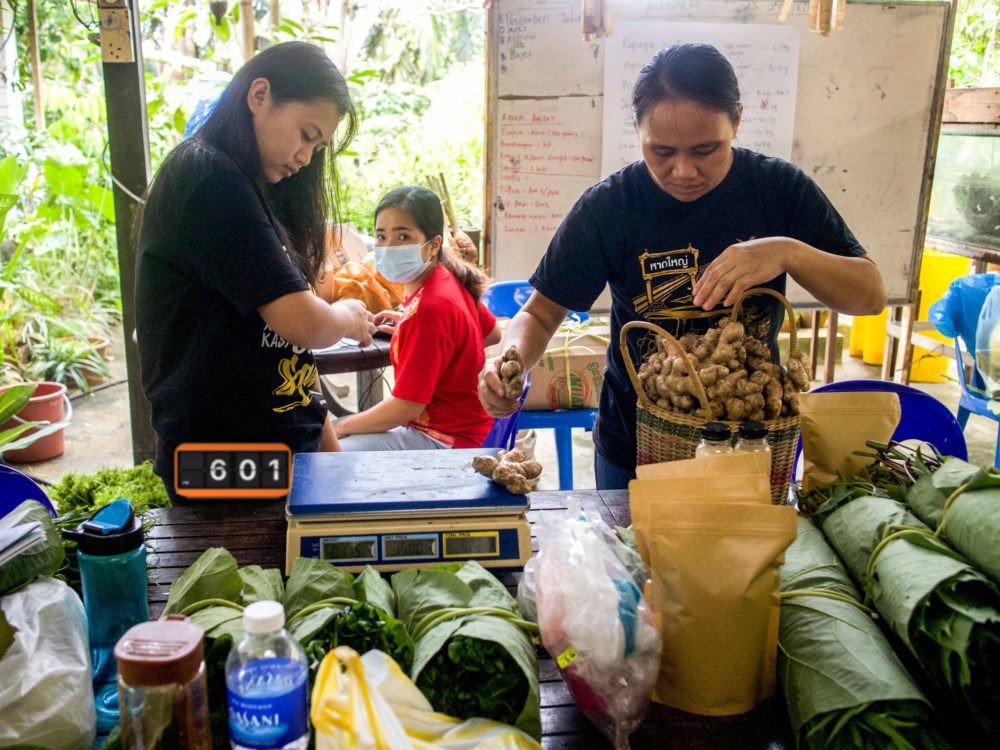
h=6 m=1
